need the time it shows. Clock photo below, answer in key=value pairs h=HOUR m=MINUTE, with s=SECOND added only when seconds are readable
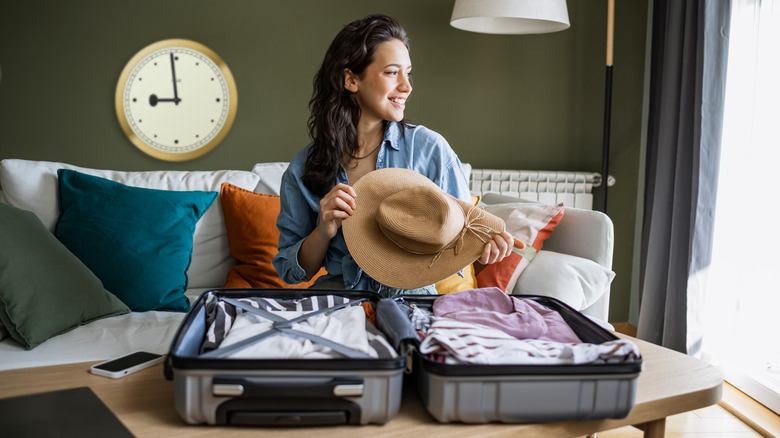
h=8 m=59
